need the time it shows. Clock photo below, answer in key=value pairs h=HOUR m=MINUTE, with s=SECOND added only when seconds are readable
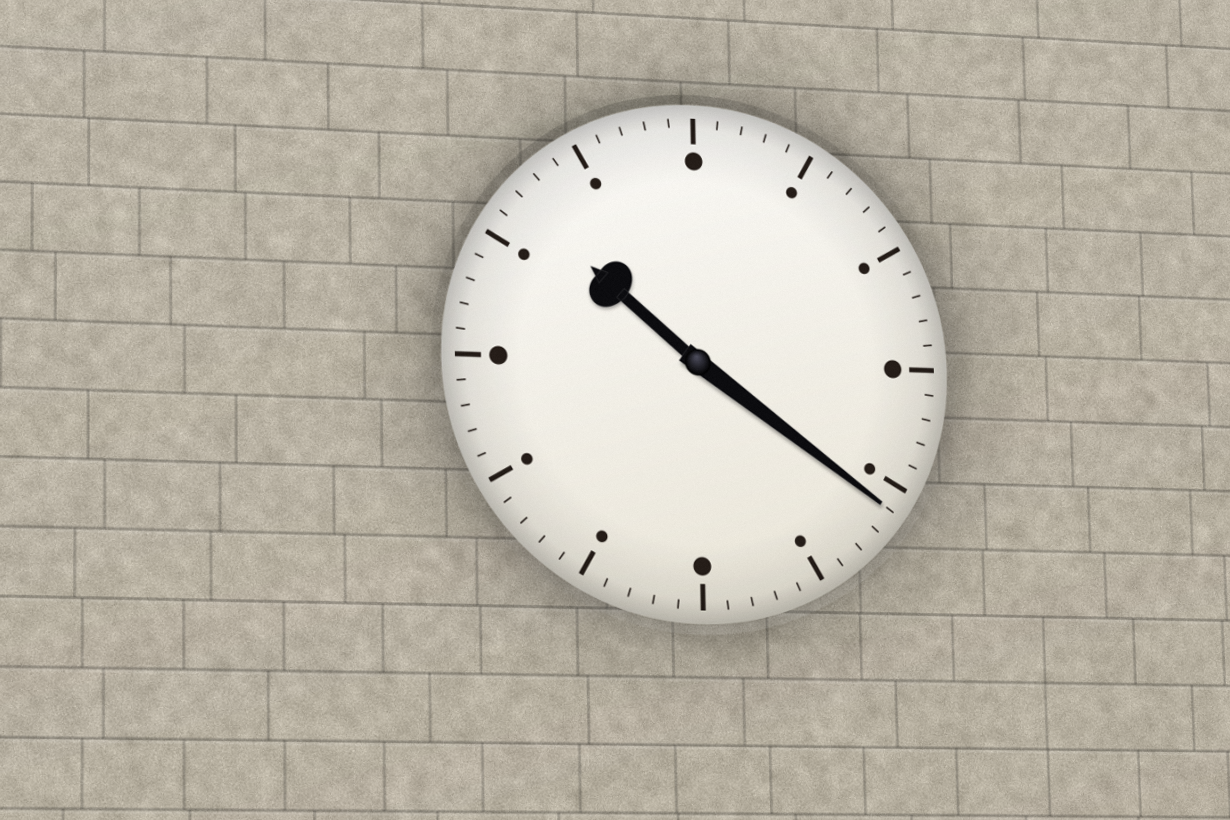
h=10 m=21
